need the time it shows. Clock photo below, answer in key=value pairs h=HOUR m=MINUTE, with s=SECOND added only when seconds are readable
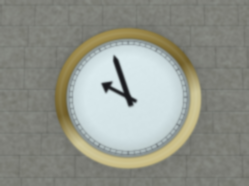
h=9 m=57
